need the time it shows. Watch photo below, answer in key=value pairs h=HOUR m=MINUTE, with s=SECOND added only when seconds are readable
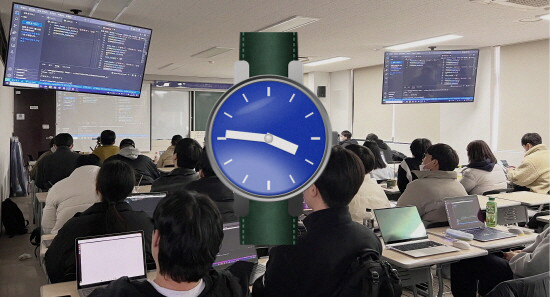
h=3 m=46
